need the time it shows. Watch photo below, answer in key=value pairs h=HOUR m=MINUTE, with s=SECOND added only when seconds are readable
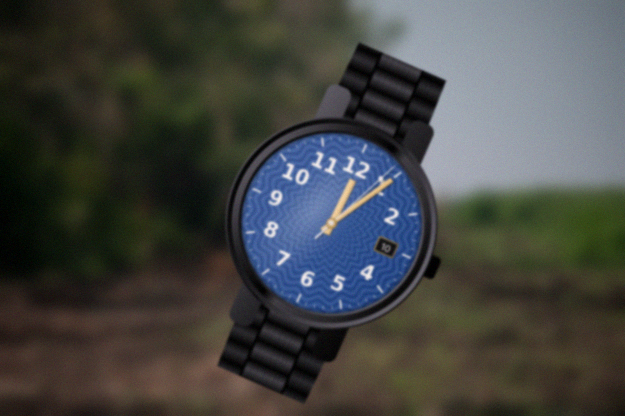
h=12 m=5 s=4
